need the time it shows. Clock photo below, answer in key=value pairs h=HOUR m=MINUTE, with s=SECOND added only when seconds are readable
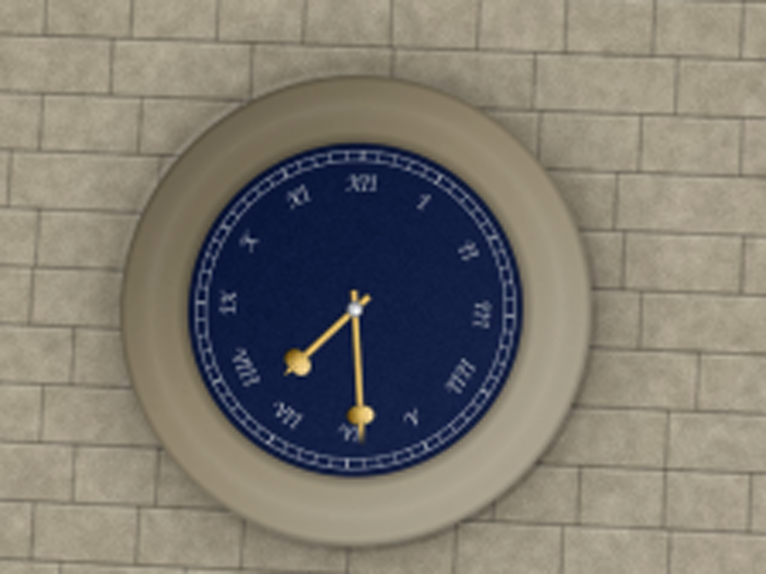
h=7 m=29
